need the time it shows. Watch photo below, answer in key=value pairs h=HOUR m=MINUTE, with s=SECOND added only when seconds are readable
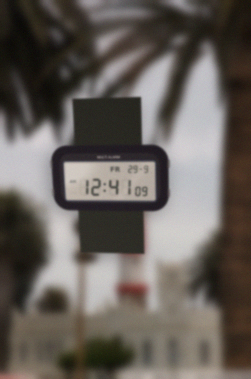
h=12 m=41
